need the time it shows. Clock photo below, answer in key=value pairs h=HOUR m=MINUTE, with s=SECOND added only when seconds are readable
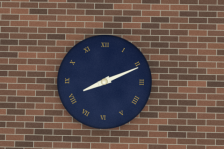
h=8 m=11
